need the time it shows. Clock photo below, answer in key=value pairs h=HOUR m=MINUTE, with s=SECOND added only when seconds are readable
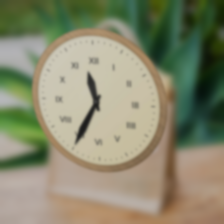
h=11 m=35
